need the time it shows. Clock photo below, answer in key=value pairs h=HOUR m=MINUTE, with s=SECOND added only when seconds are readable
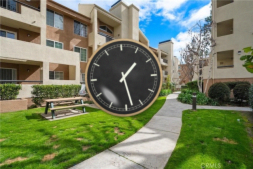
h=1 m=28
